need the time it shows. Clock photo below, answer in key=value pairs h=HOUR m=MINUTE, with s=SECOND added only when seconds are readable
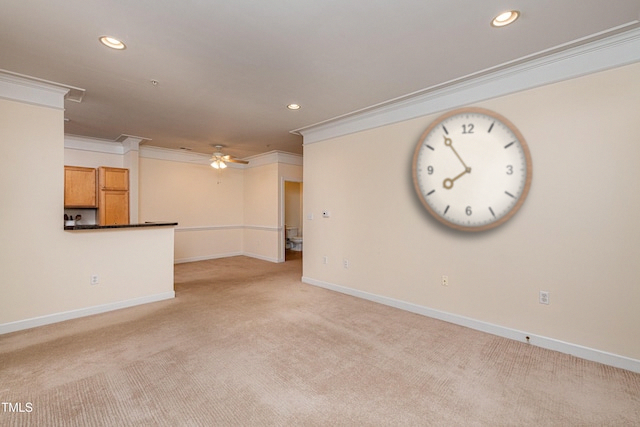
h=7 m=54
